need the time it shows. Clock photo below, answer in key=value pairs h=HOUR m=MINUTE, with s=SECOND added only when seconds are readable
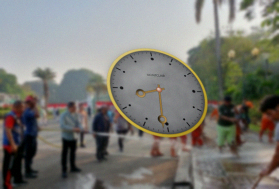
h=8 m=31
